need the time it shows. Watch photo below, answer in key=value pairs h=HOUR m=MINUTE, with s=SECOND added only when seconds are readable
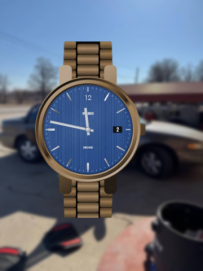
h=11 m=47
